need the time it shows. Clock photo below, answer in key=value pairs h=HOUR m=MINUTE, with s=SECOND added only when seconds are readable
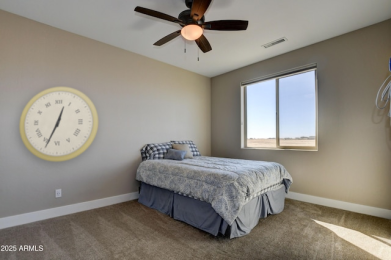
h=12 m=34
